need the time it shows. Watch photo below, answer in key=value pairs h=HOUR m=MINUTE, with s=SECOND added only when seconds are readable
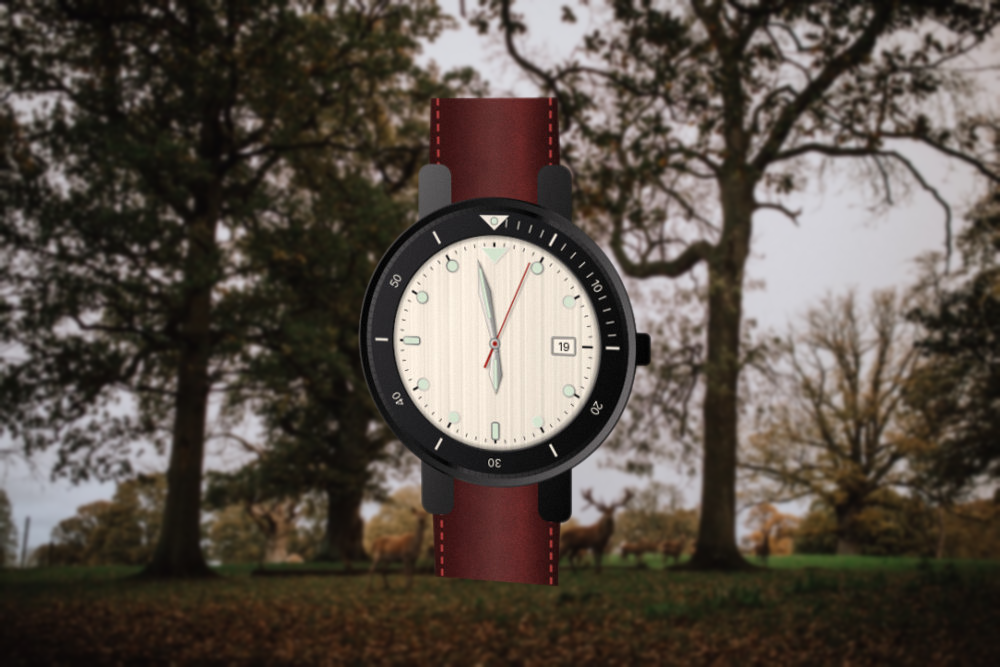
h=5 m=58 s=4
